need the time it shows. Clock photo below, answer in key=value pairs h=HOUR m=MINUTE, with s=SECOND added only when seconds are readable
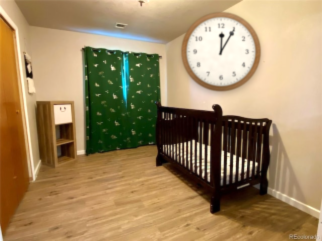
h=12 m=5
